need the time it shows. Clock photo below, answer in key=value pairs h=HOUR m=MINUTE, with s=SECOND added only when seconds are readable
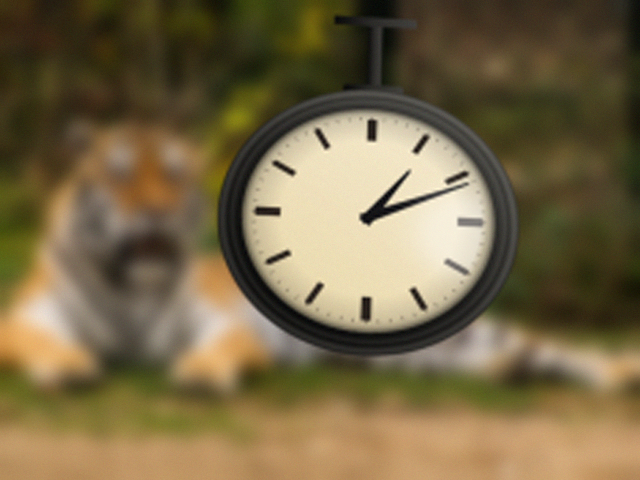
h=1 m=11
